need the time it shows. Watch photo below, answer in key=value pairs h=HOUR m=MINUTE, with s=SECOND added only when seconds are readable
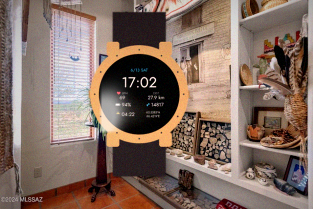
h=17 m=2
